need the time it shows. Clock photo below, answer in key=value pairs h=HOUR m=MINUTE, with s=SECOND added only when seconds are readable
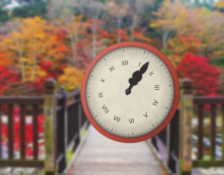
h=1 m=7
